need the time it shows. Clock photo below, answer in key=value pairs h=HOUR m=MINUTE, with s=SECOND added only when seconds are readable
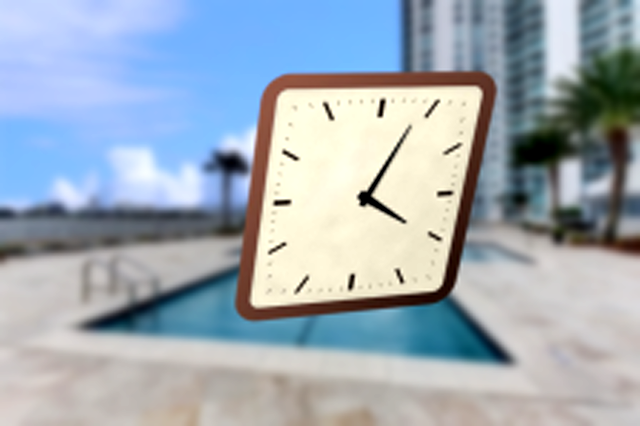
h=4 m=4
